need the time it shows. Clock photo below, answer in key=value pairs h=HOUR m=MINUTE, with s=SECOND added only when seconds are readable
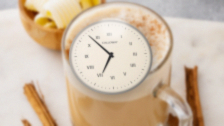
h=6 m=53
